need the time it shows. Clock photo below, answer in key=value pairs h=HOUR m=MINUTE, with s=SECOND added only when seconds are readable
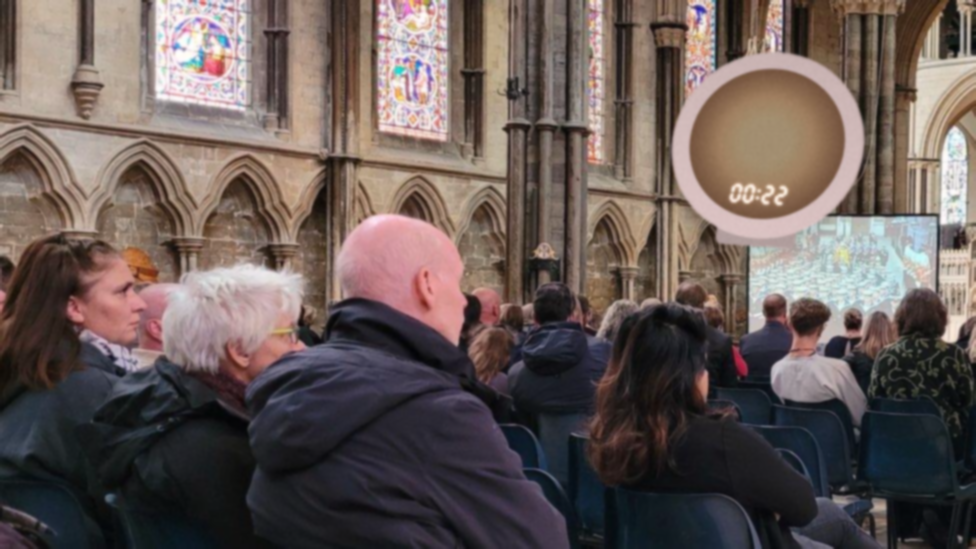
h=0 m=22
